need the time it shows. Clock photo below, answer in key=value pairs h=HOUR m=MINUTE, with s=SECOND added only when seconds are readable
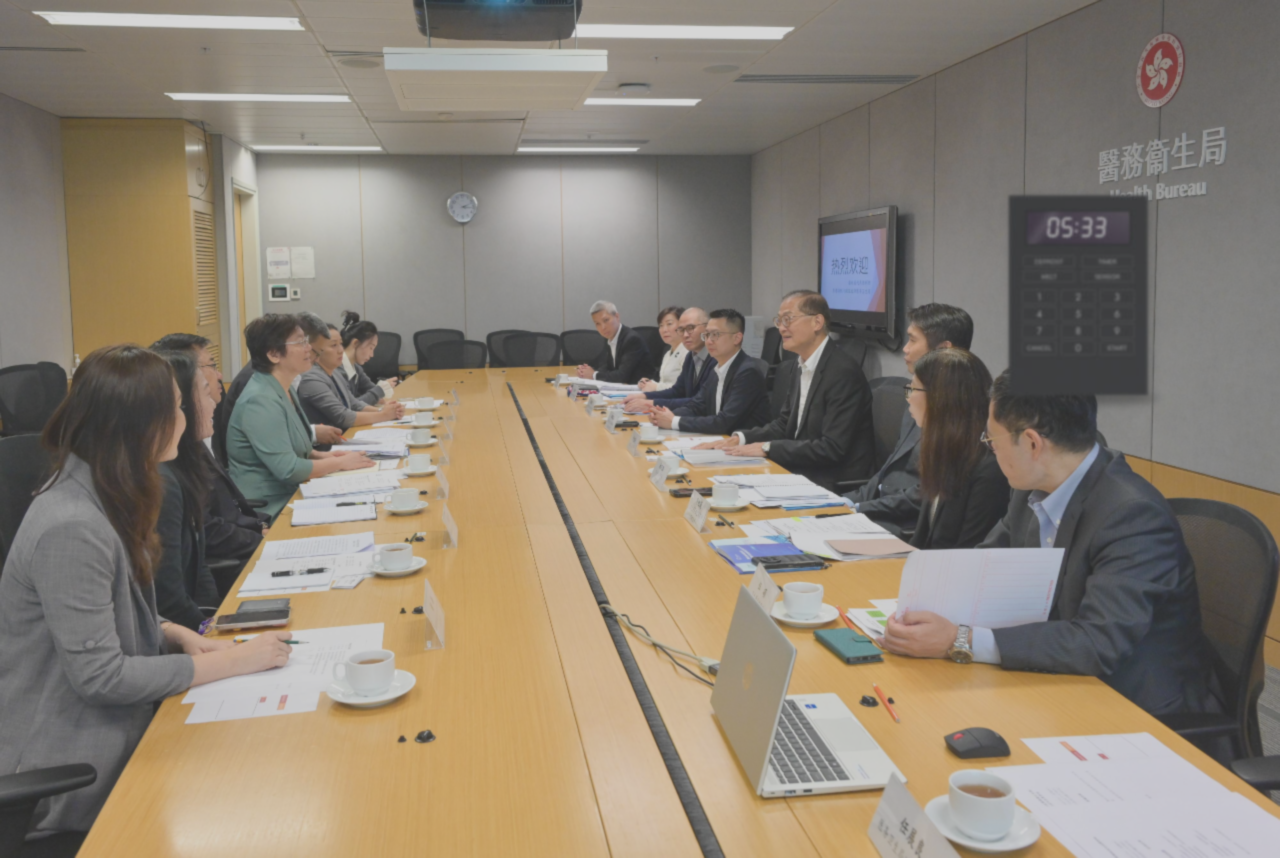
h=5 m=33
